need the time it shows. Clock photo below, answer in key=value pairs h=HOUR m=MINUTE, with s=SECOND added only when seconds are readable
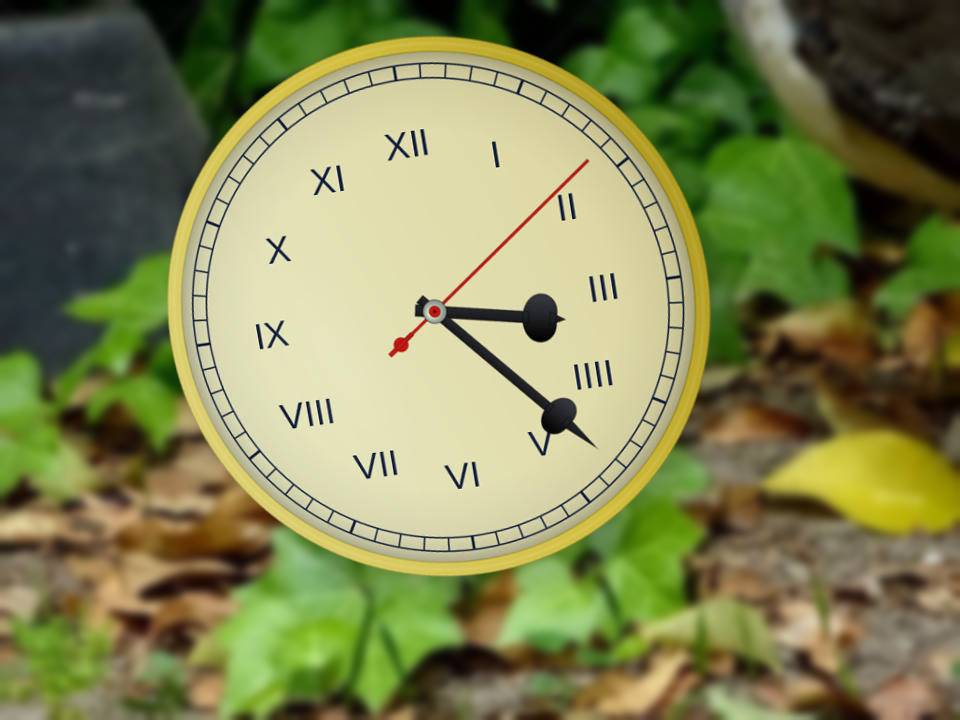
h=3 m=23 s=9
